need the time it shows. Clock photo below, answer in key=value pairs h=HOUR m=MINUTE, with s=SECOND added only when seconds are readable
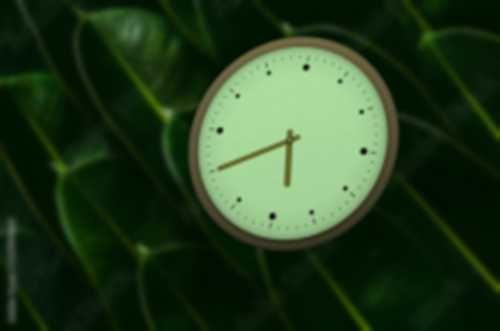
h=5 m=40
